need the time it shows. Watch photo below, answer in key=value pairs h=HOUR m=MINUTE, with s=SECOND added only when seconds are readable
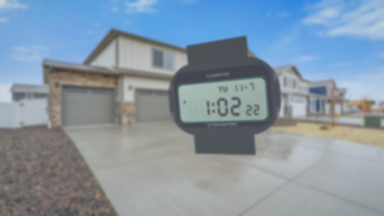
h=1 m=2
